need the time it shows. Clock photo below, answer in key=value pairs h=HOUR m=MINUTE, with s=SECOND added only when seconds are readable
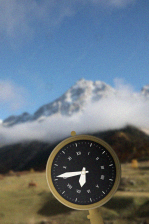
h=6 m=46
